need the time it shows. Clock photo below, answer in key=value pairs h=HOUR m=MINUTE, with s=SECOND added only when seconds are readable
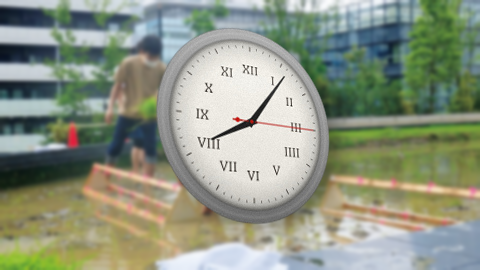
h=8 m=6 s=15
